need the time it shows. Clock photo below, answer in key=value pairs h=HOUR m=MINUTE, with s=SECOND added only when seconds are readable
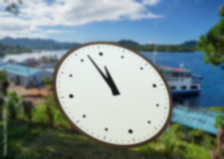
h=11 m=57
